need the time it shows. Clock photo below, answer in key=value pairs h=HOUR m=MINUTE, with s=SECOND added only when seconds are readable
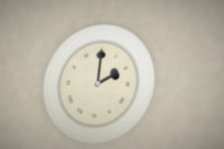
h=2 m=0
